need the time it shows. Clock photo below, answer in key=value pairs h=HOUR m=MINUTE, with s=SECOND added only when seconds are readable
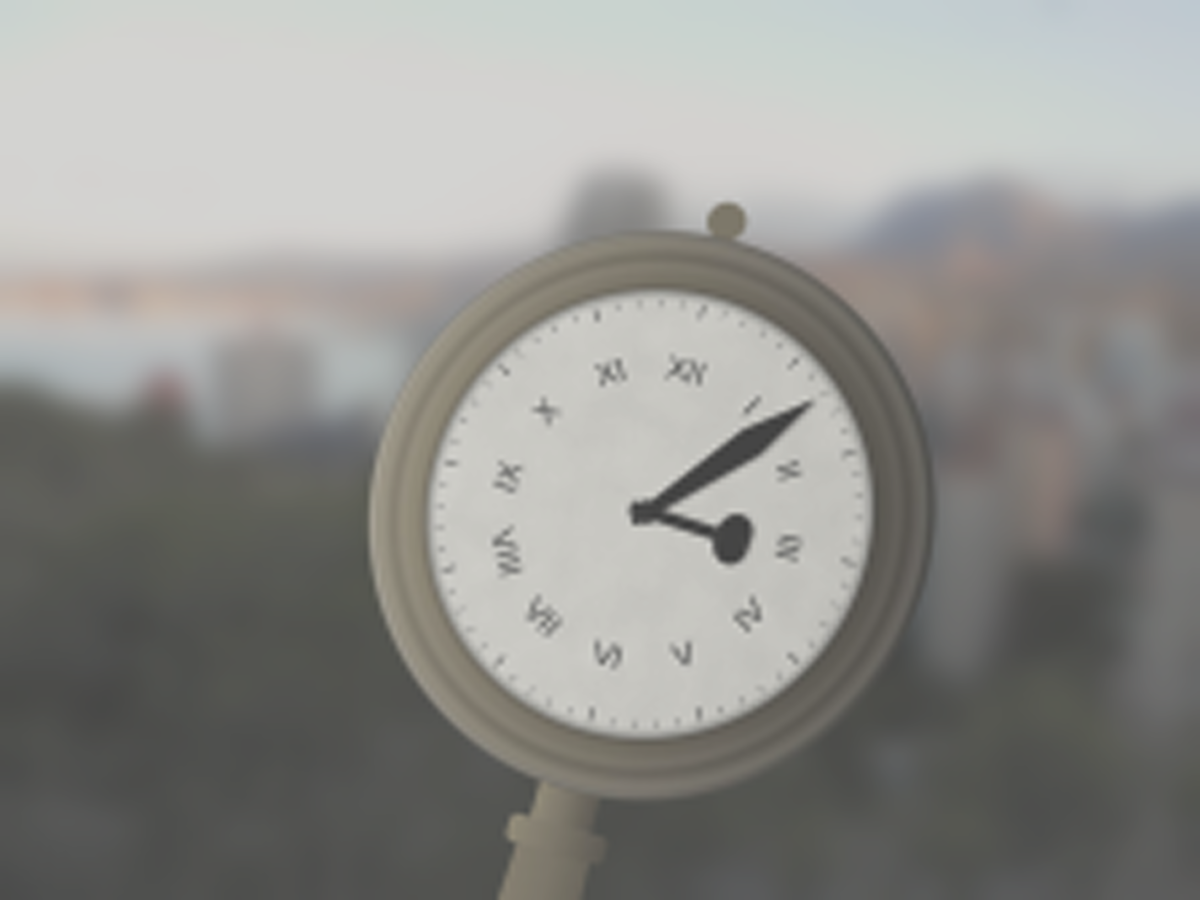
h=3 m=7
